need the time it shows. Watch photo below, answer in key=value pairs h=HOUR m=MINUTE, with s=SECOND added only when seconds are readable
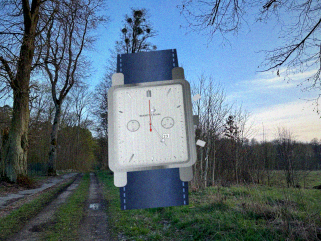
h=12 m=25
